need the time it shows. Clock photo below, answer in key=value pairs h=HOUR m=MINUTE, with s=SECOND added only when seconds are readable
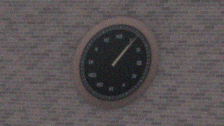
h=1 m=6
